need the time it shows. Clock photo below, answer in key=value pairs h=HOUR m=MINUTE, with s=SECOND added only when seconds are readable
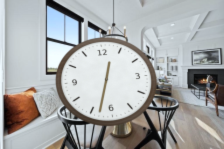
h=12 m=33
